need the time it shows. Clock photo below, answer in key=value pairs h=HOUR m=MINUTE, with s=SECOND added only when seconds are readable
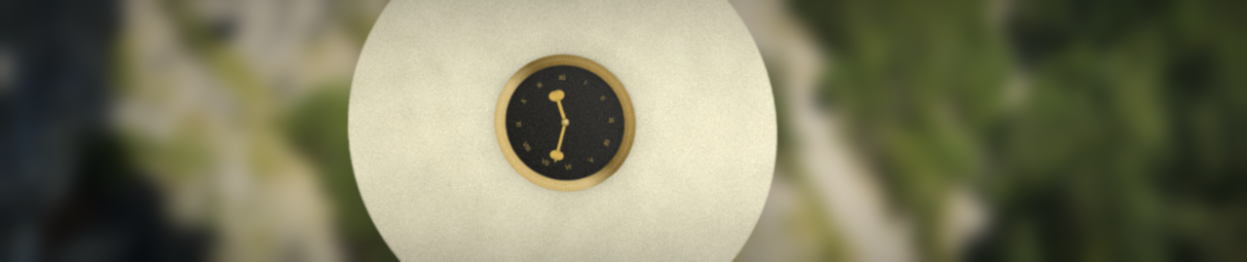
h=11 m=33
